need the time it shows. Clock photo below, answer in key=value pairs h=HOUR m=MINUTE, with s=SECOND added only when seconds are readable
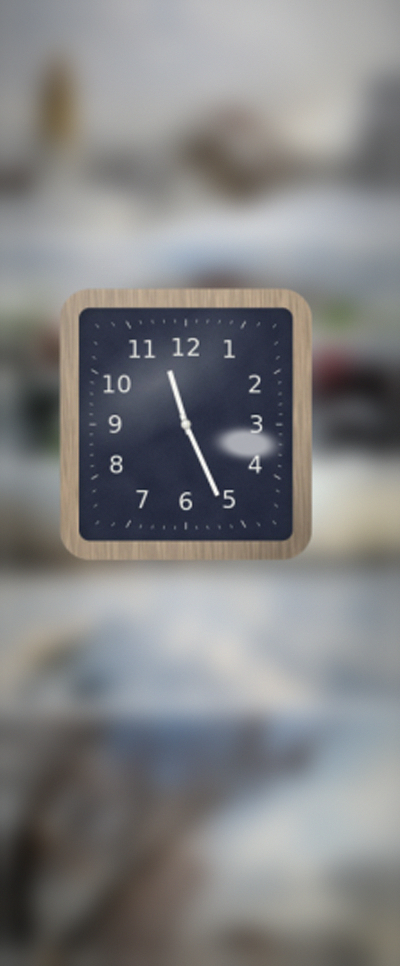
h=11 m=26
